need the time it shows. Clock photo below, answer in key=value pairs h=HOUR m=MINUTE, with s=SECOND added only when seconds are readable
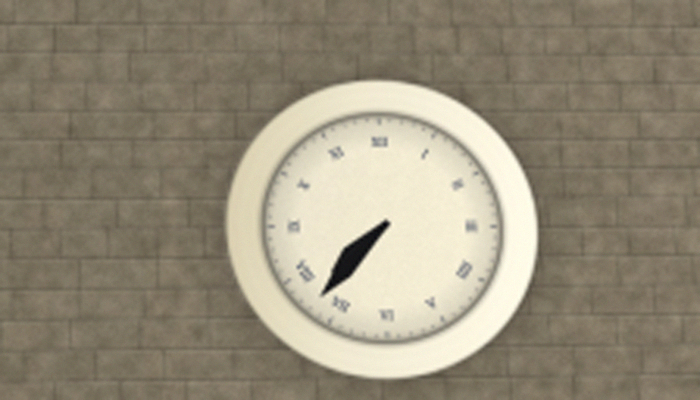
h=7 m=37
